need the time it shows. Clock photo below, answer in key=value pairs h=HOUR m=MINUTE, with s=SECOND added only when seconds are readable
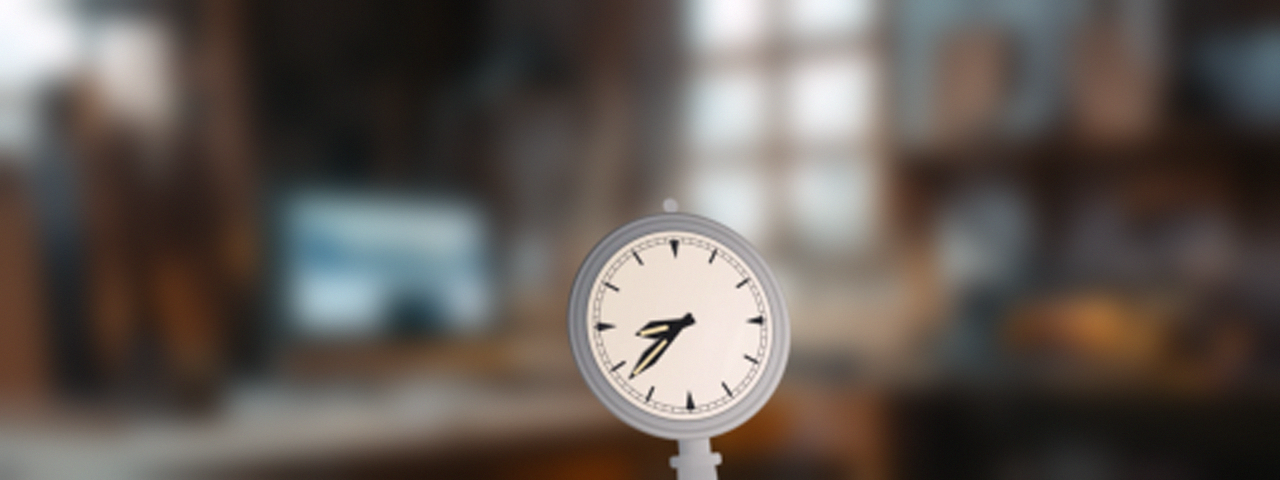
h=8 m=38
